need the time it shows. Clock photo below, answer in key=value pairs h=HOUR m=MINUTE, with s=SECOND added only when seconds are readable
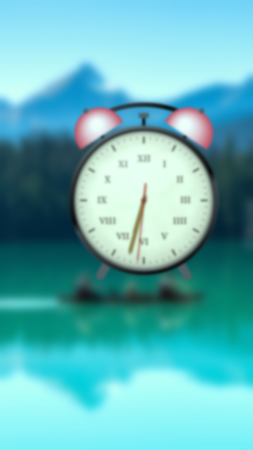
h=6 m=32 s=31
